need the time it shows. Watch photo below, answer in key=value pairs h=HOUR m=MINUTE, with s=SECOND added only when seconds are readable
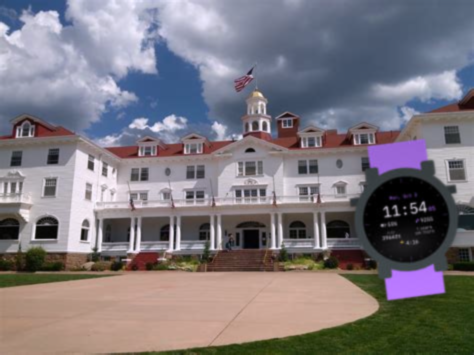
h=11 m=54
